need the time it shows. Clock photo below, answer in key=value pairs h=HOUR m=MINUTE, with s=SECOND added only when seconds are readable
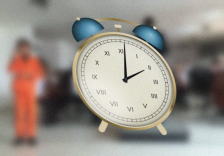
h=2 m=1
